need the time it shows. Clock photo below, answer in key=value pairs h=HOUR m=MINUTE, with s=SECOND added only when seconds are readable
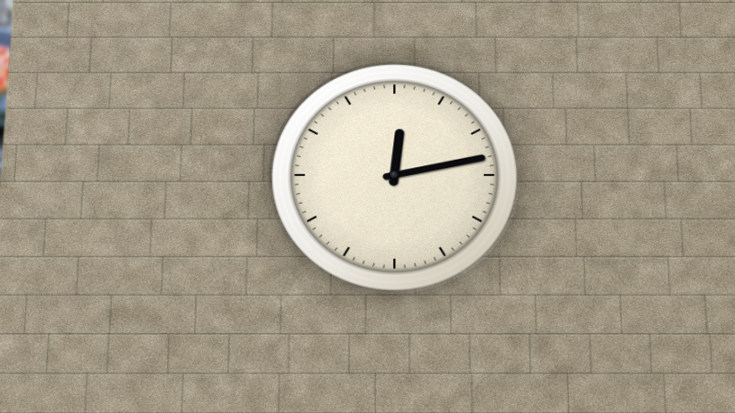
h=12 m=13
